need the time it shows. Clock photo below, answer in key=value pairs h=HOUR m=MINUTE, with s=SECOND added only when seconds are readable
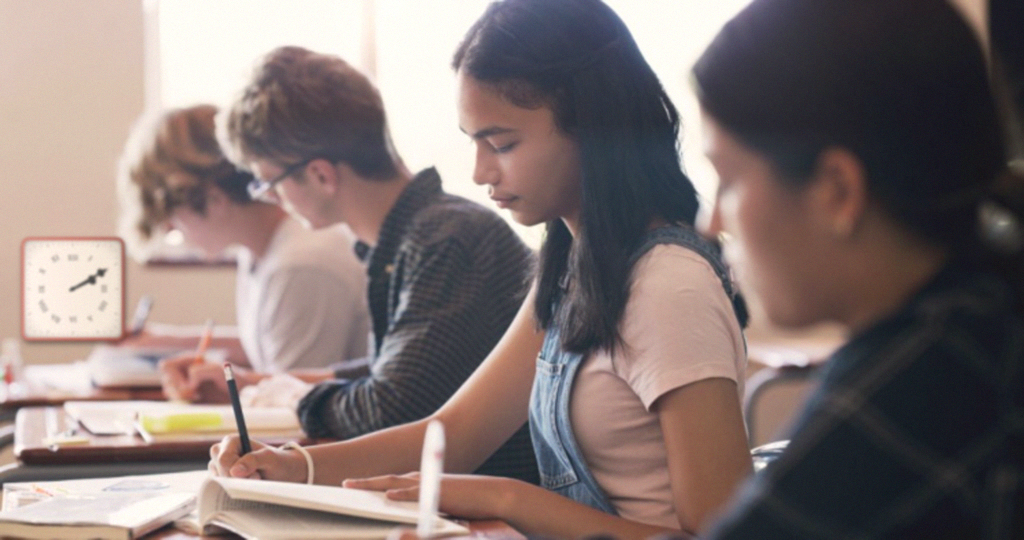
h=2 m=10
